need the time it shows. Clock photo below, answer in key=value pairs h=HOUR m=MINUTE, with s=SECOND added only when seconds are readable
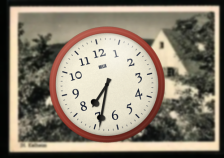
h=7 m=34
